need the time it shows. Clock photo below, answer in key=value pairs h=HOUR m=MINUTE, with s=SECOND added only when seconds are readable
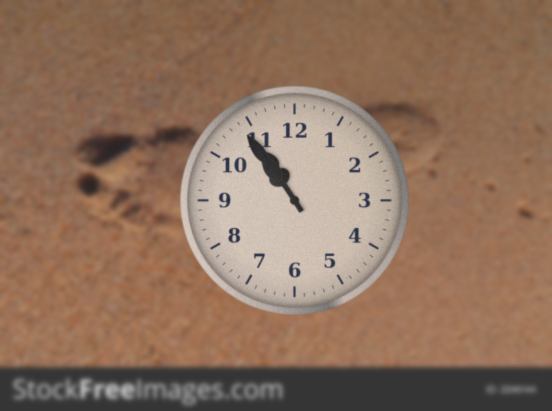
h=10 m=54
